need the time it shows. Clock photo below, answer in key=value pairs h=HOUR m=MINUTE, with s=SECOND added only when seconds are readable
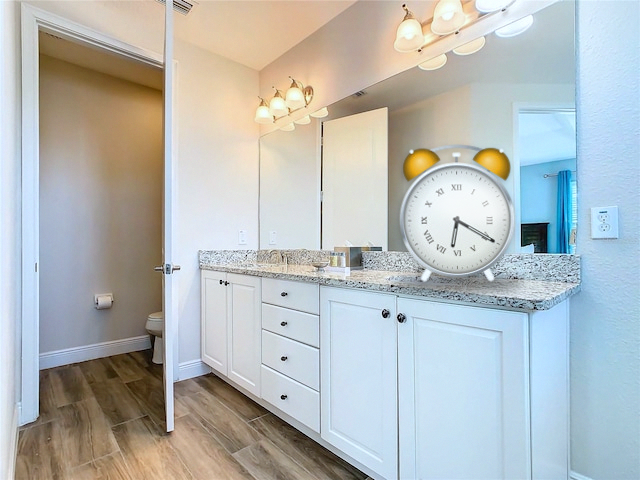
h=6 m=20
